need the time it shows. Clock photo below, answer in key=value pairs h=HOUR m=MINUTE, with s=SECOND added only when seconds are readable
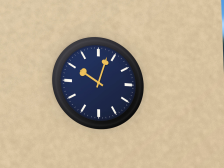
h=10 m=3
